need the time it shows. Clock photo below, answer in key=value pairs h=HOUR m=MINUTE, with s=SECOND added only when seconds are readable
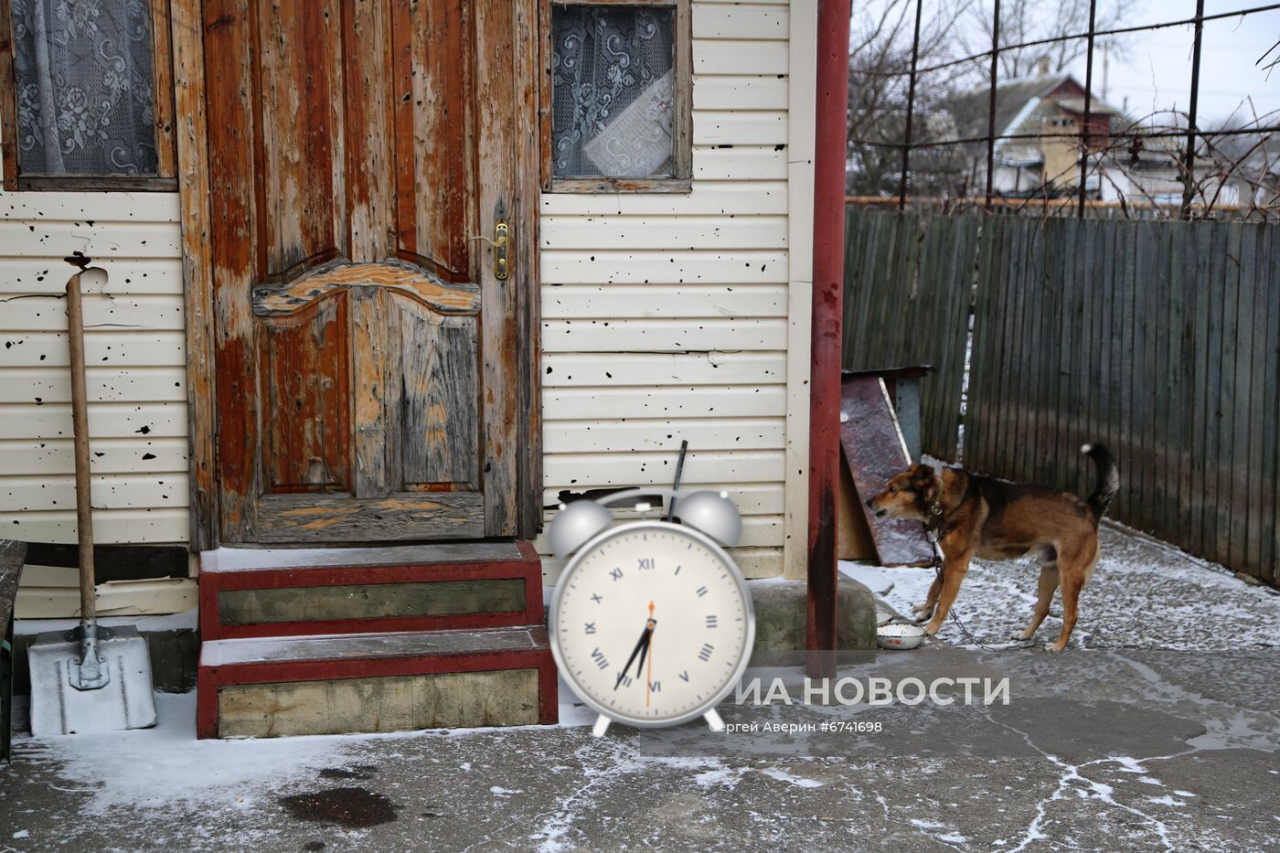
h=6 m=35 s=31
